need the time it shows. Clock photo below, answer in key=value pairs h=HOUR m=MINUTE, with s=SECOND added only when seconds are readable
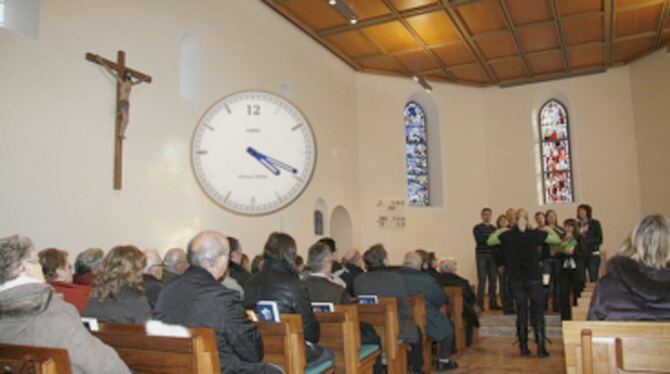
h=4 m=19
